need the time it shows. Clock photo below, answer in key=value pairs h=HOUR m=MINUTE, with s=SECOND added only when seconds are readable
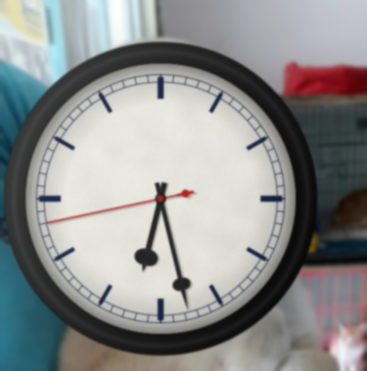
h=6 m=27 s=43
